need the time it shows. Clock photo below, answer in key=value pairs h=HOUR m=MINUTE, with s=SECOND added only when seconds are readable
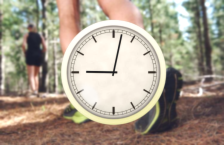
h=9 m=2
